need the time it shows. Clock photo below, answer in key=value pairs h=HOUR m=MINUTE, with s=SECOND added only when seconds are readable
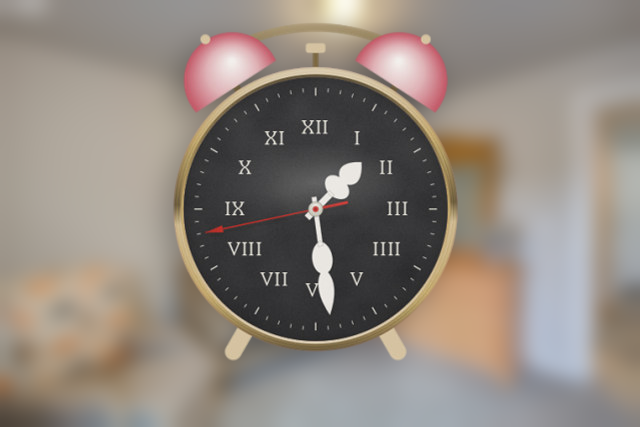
h=1 m=28 s=43
